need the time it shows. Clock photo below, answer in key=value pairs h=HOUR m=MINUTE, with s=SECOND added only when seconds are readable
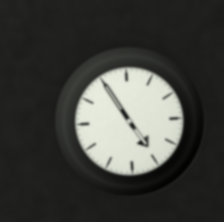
h=4 m=55
